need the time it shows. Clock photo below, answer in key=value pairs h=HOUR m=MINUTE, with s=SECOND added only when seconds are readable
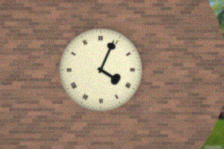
h=4 m=4
